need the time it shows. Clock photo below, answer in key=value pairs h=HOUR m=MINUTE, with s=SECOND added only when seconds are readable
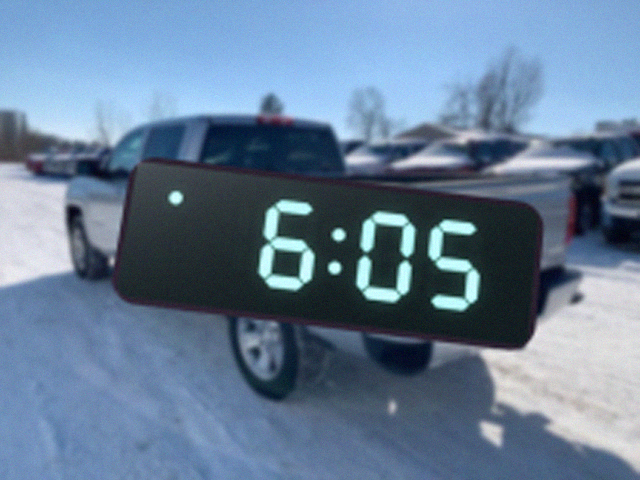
h=6 m=5
